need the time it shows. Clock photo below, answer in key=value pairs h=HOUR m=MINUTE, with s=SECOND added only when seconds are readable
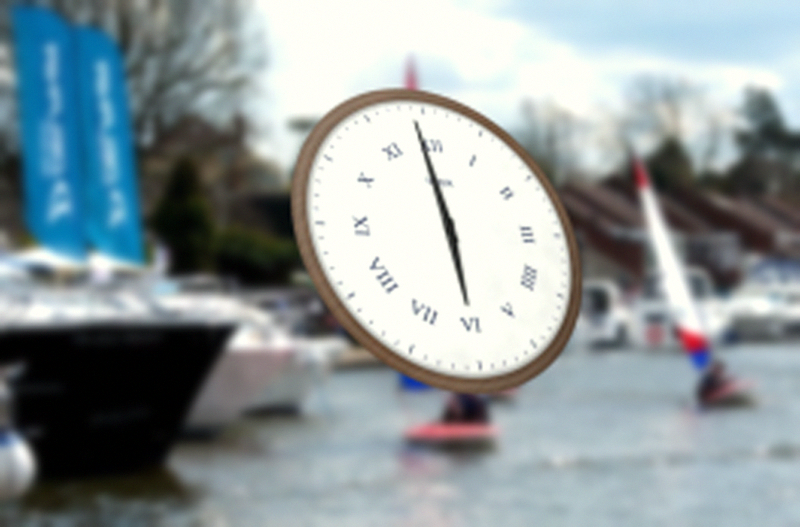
h=5 m=59
